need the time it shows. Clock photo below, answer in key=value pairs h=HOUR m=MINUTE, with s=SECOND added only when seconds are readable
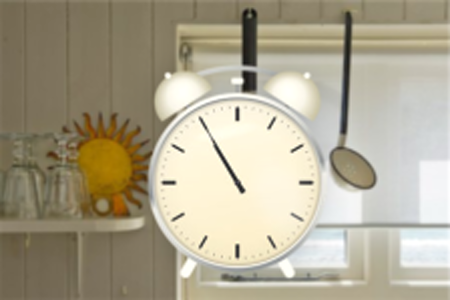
h=10 m=55
